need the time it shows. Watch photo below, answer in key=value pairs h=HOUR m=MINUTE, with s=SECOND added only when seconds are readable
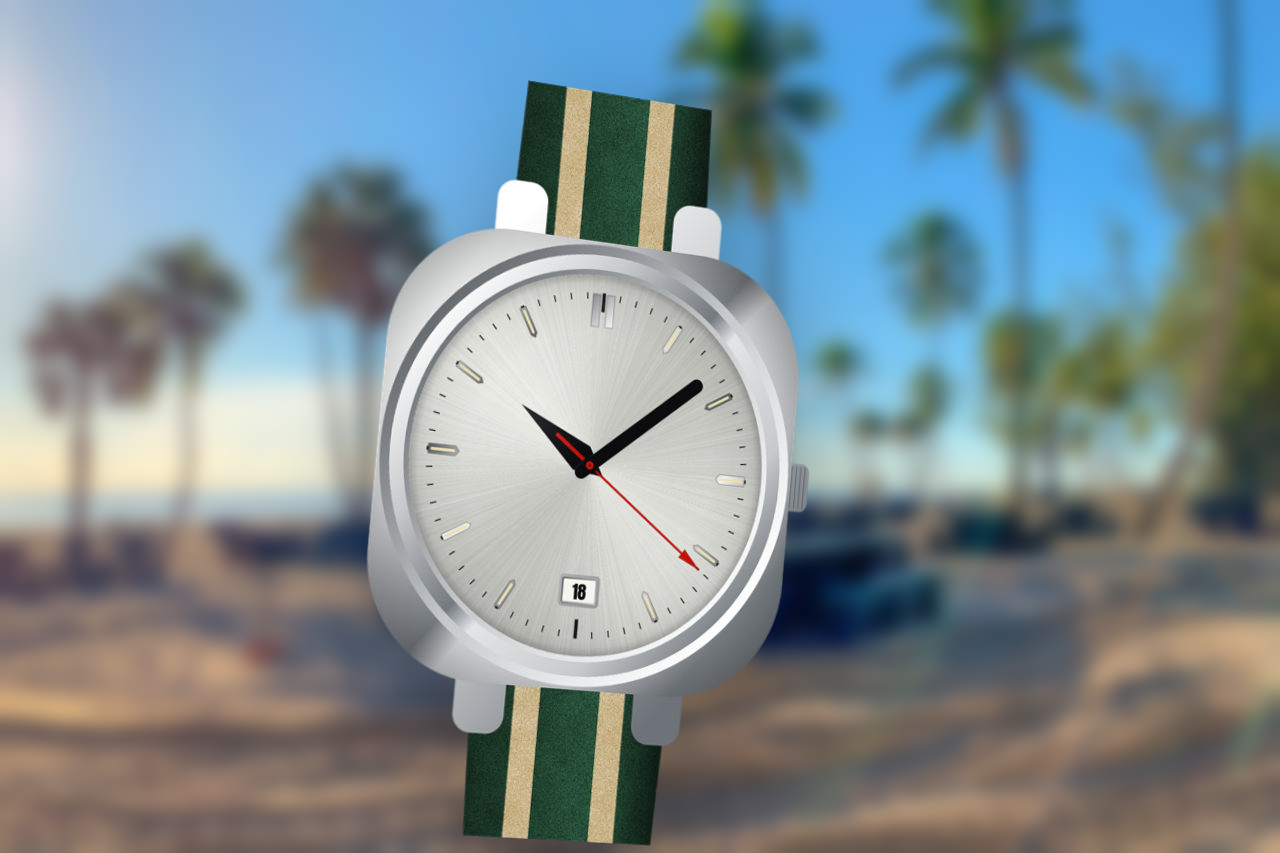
h=10 m=8 s=21
